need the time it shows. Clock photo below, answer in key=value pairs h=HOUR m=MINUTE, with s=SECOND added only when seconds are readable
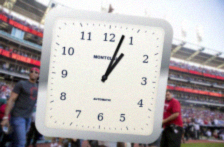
h=1 m=3
